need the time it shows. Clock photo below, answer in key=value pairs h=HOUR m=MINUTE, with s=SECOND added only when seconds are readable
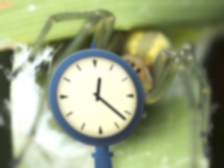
h=12 m=22
